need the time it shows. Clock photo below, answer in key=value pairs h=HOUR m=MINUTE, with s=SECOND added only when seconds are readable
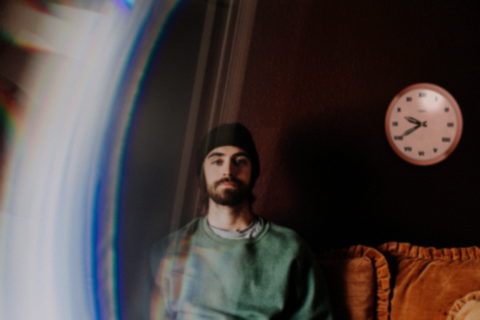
h=9 m=40
